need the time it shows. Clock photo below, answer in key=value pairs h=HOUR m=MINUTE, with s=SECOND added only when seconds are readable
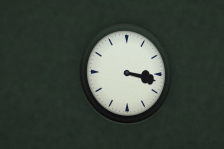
h=3 m=17
